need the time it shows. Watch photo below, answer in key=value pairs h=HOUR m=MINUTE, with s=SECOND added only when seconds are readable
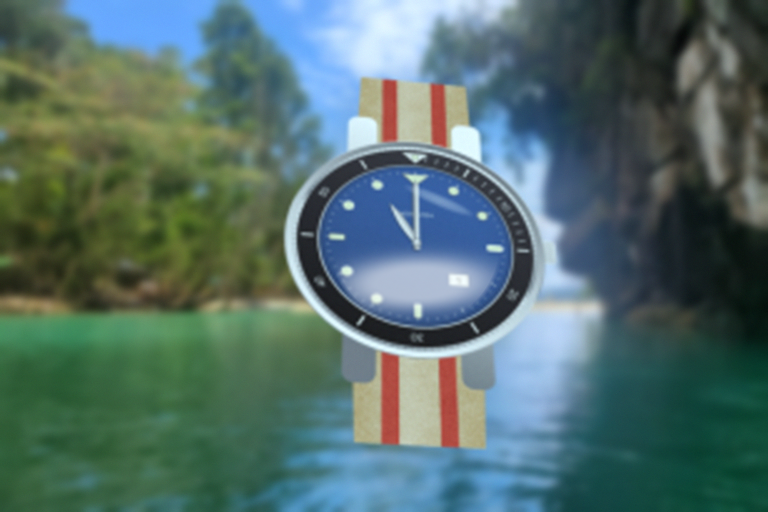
h=11 m=0
